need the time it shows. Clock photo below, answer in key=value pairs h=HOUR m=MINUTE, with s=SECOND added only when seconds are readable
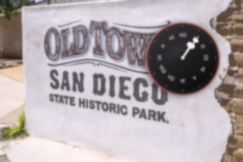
h=1 m=6
